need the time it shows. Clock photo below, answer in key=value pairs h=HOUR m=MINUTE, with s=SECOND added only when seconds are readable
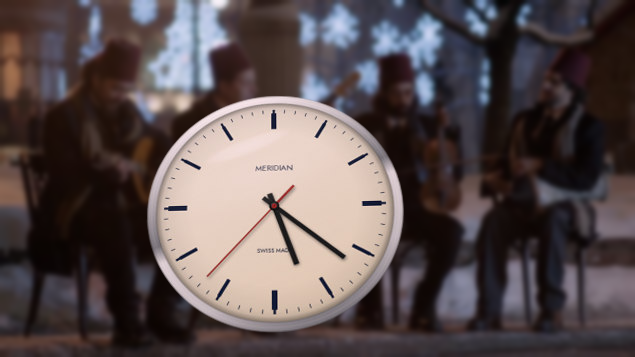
h=5 m=21 s=37
